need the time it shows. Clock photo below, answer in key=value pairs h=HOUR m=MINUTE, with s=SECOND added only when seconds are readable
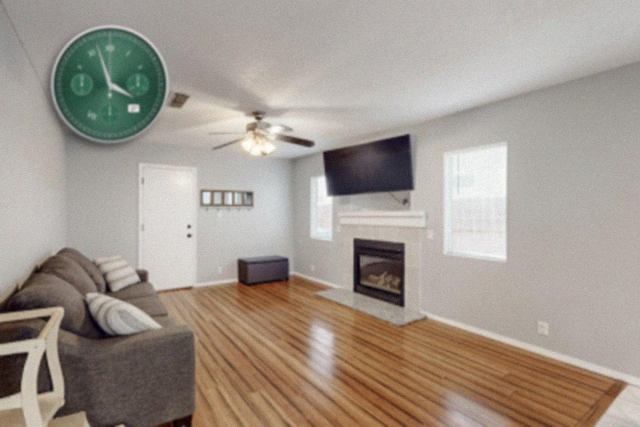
h=3 m=57
